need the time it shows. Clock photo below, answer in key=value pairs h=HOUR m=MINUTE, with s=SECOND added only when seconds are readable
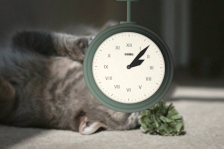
h=2 m=7
